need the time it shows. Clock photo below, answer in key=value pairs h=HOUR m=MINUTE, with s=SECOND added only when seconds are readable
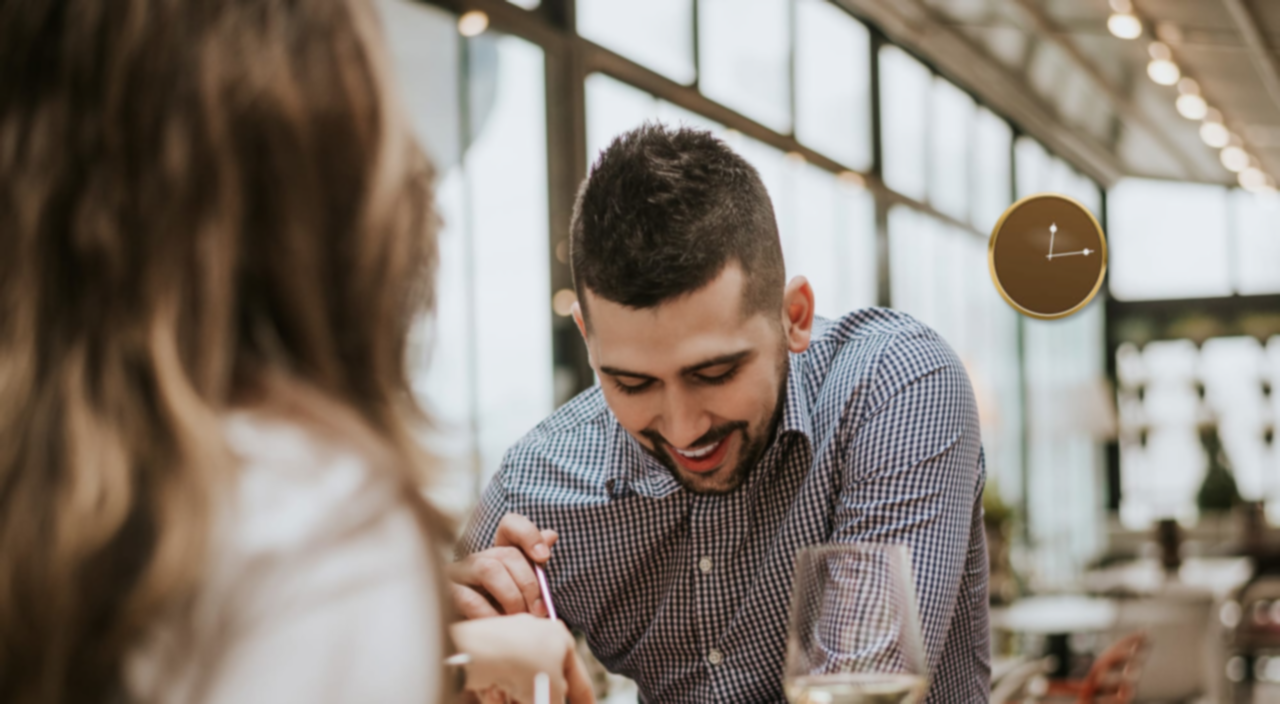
h=12 m=14
